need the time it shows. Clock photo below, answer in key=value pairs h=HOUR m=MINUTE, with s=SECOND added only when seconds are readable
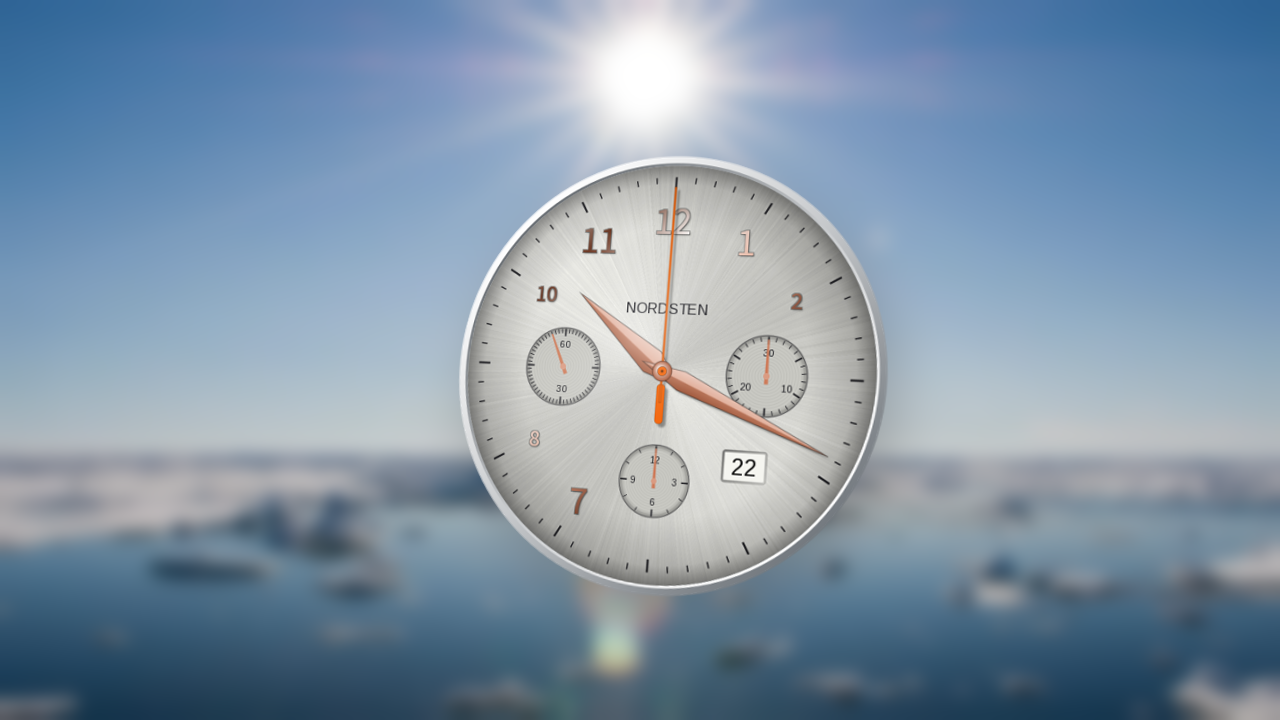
h=10 m=18 s=56
